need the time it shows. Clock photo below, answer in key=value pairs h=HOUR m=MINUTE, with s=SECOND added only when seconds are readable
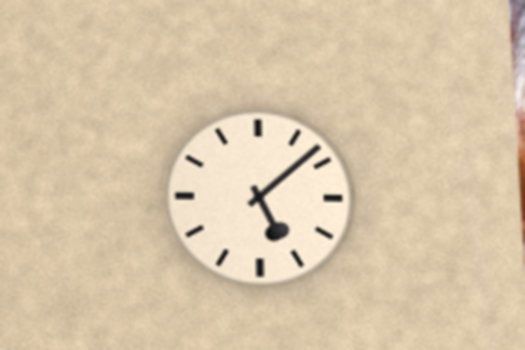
h=5 m=8
